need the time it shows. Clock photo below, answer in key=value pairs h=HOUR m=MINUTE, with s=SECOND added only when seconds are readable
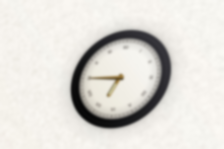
h=6 m=45
